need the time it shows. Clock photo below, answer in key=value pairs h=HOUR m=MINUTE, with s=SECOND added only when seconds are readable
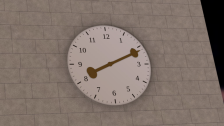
h=8 m=11
